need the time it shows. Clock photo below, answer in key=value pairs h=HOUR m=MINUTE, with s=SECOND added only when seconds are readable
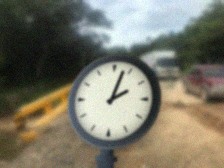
h=2 m=3
